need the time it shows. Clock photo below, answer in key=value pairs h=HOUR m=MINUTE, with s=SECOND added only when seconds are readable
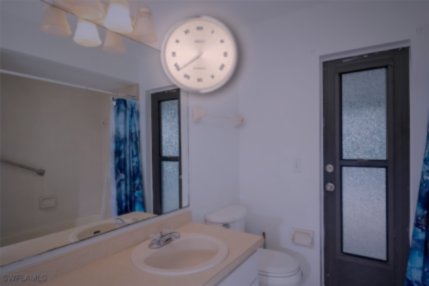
h=7 m=39
